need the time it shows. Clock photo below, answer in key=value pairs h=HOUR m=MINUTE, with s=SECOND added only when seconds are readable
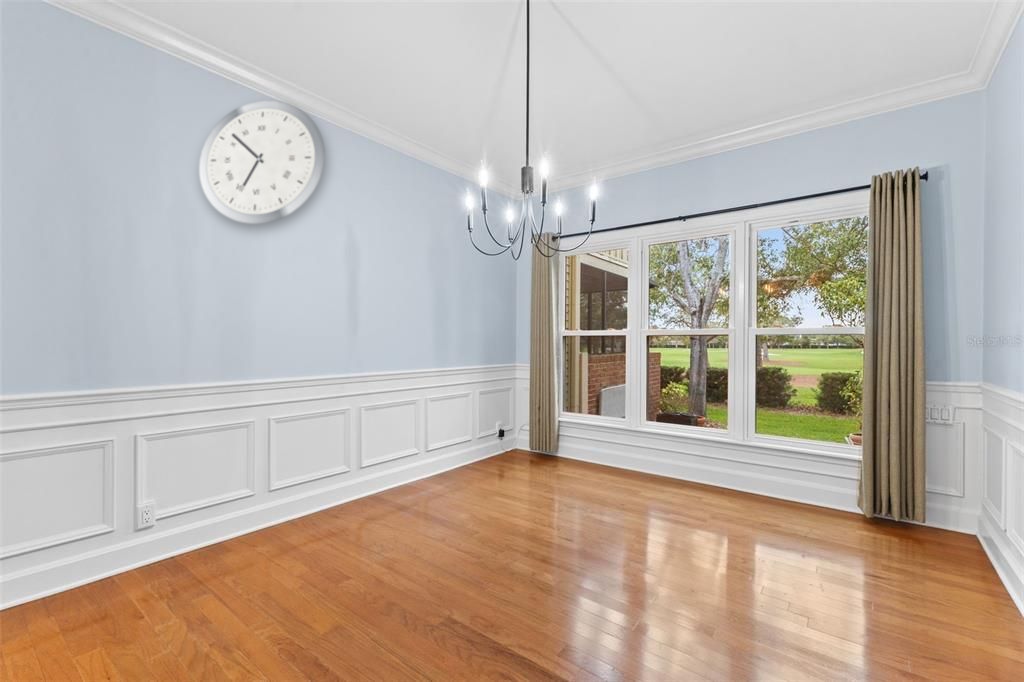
h=6 m=52
